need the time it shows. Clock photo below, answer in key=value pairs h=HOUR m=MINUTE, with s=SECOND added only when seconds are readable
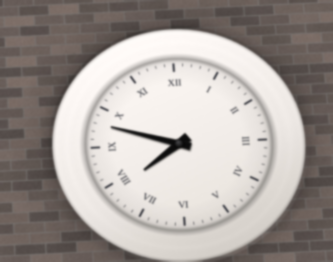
h=7 m=48
